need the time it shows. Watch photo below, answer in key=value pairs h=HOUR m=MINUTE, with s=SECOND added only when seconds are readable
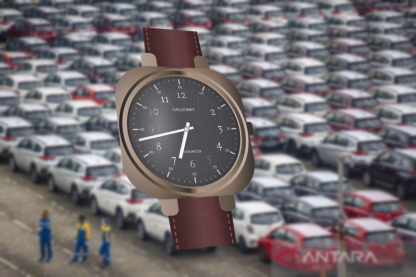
h=6 m=43
